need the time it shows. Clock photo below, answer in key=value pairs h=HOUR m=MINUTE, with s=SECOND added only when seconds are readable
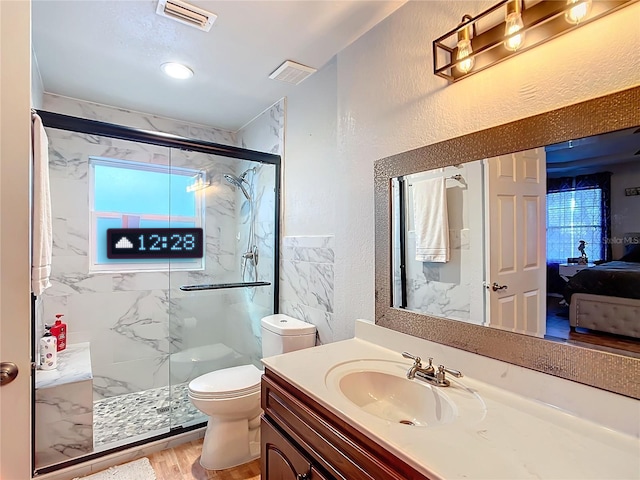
h=12 m=28
